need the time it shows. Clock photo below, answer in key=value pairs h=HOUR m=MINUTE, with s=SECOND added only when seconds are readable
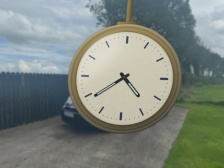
h=4 m=39
